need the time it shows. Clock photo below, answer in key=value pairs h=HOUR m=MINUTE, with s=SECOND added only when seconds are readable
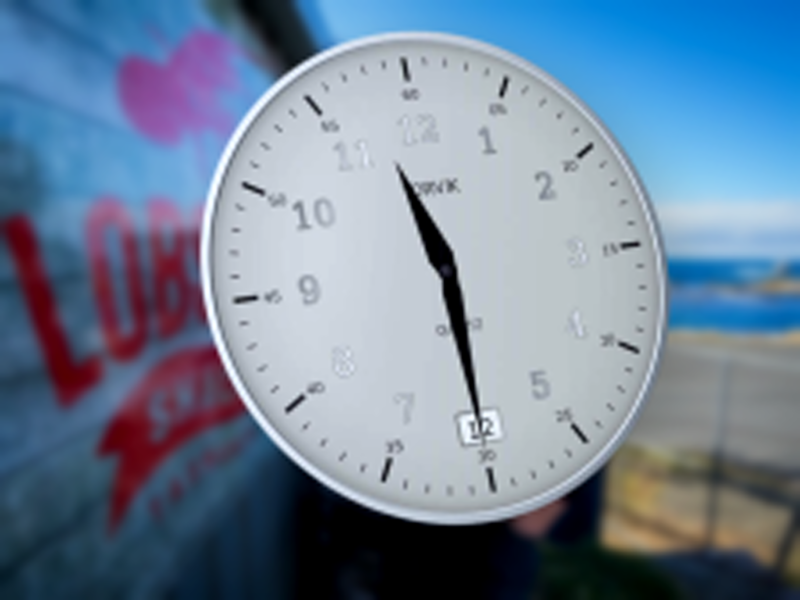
h=11 m=30
